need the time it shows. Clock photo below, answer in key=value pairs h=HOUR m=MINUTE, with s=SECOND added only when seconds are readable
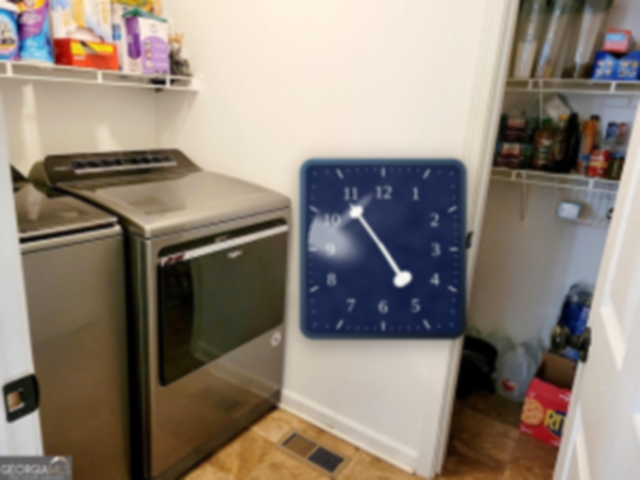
h=4 m=54
